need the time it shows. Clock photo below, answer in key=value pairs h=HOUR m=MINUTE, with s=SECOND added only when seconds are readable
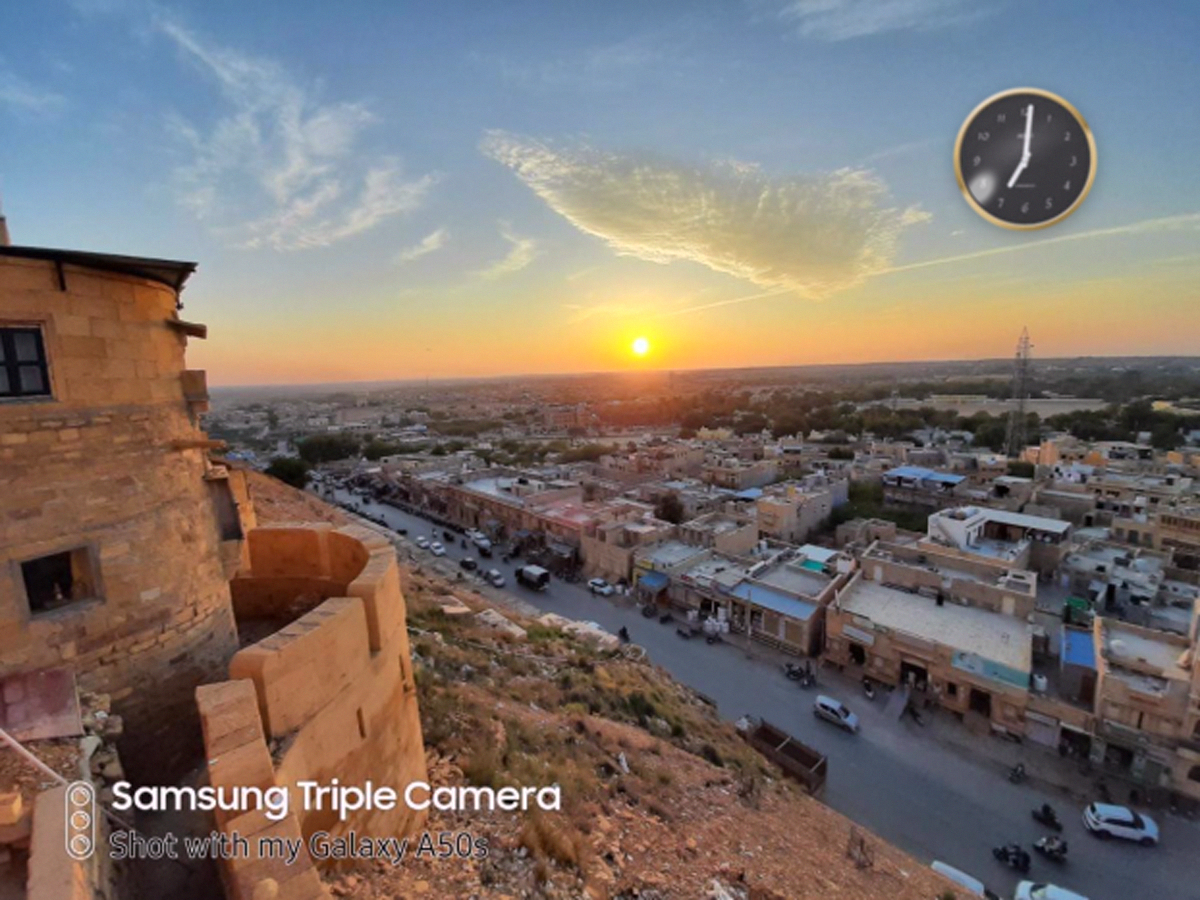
h=7 m=1
